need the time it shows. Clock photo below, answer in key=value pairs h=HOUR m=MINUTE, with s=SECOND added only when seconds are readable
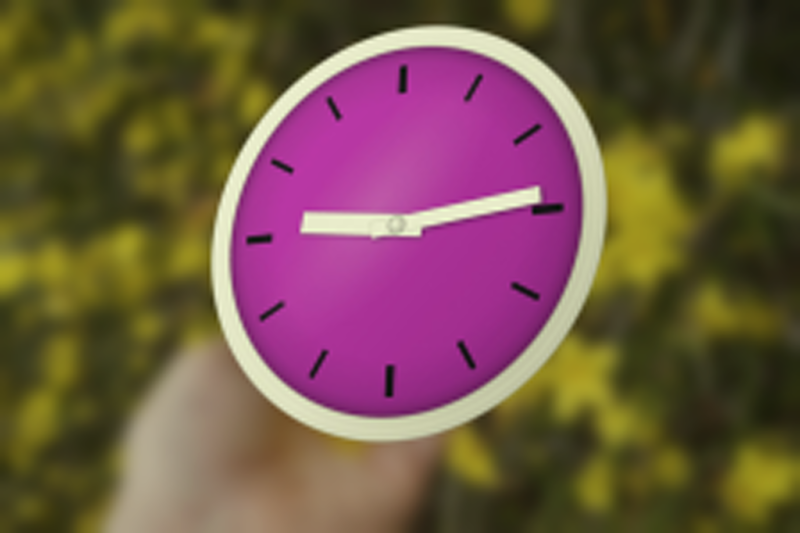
h=9 m=14
